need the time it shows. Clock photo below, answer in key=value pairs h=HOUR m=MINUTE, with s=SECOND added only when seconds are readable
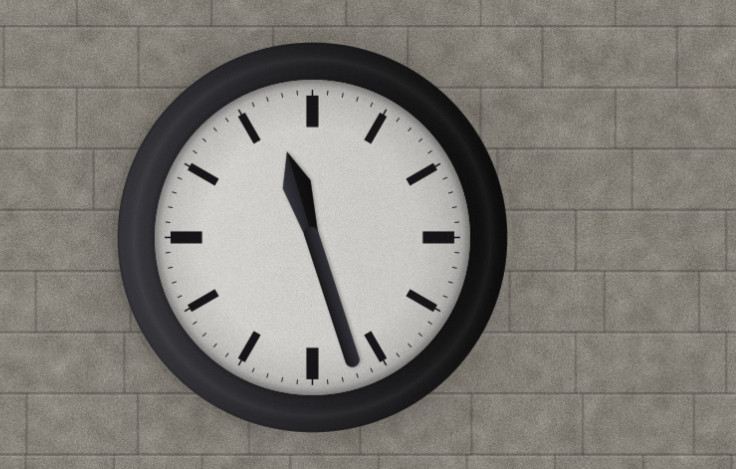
h=11 m=27
